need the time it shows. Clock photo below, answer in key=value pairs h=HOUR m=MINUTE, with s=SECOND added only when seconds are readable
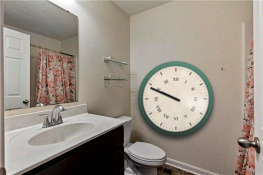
h=9 m=49
